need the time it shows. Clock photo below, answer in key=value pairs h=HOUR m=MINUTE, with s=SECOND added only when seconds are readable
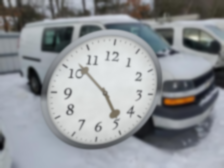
h=4 m=52
